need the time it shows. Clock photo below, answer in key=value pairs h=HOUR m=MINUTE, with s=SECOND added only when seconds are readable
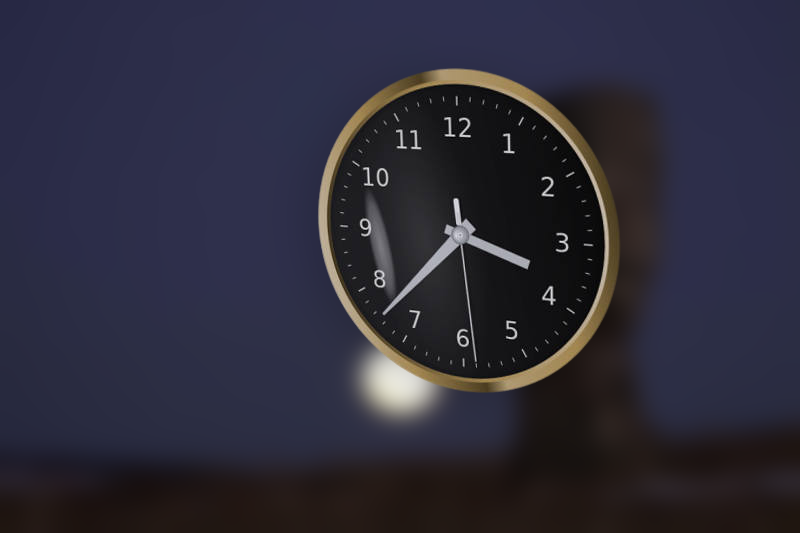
h=3 m=37 s=29
